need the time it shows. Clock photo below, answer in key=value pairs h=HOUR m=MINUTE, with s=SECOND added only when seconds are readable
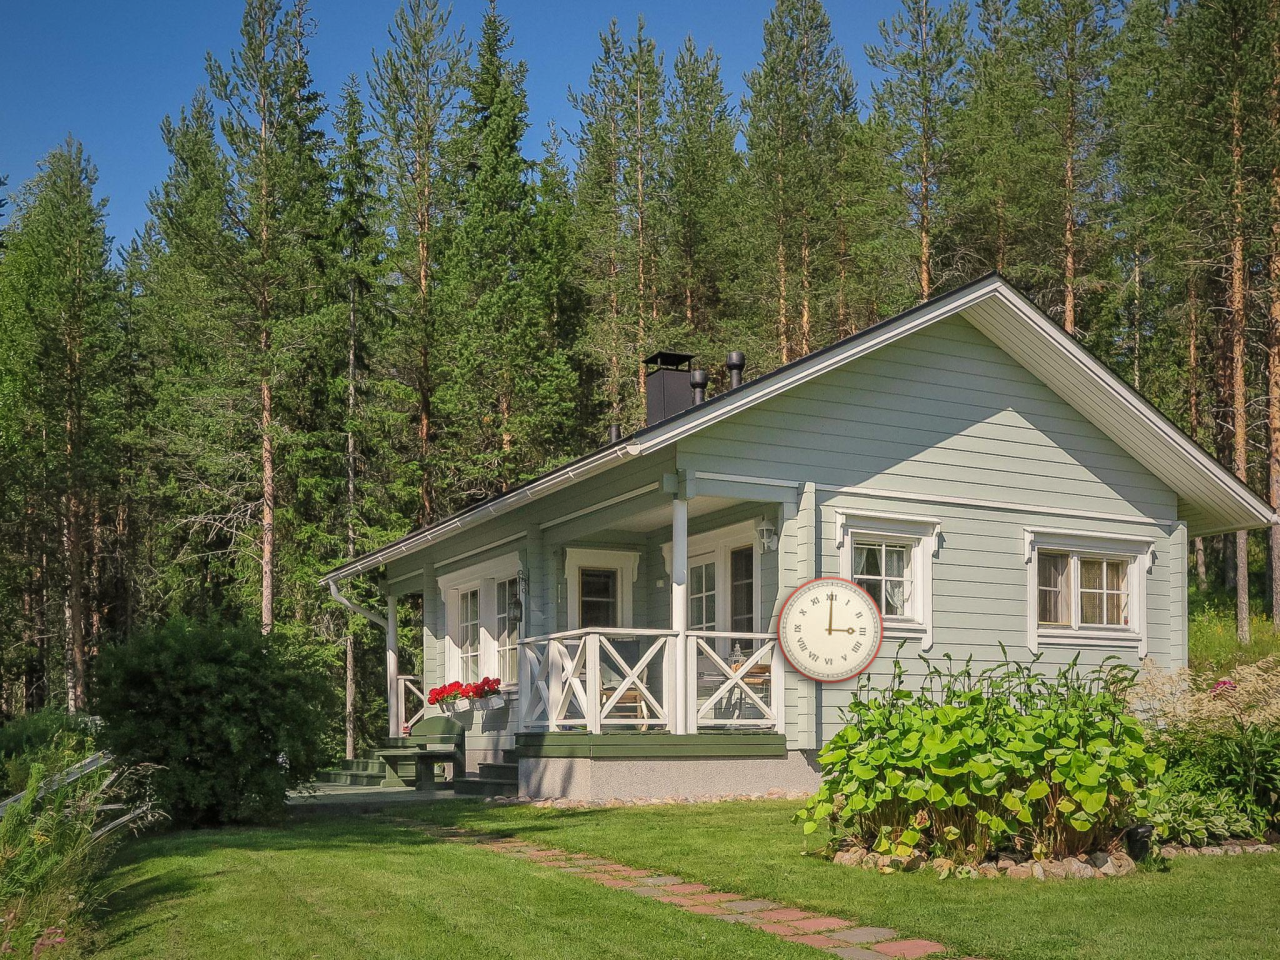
h=3 m=0
